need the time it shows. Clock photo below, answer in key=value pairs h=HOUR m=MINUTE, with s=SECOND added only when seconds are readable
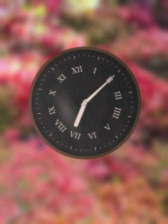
h=7 m=10
